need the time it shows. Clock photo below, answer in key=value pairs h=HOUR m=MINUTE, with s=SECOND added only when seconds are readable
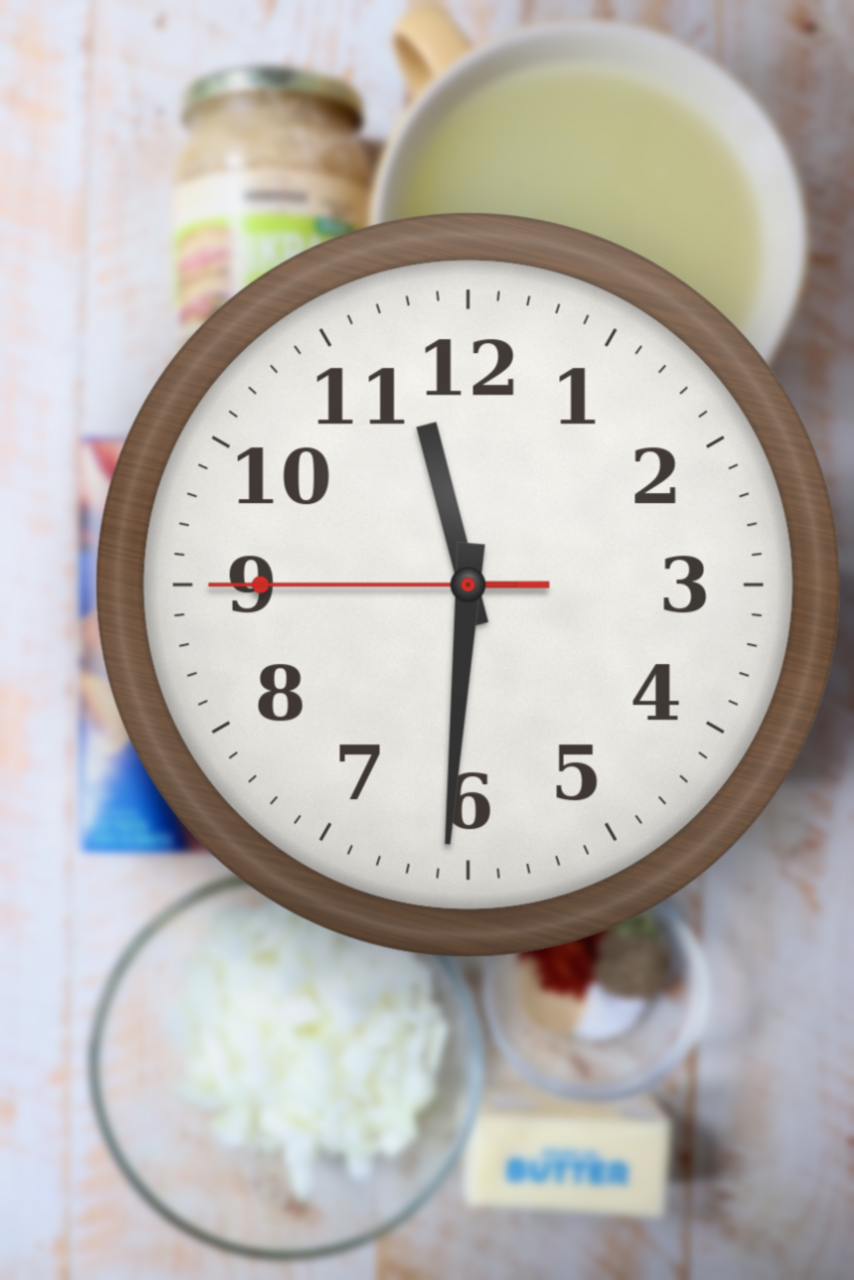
h=11 m=30 s=45
